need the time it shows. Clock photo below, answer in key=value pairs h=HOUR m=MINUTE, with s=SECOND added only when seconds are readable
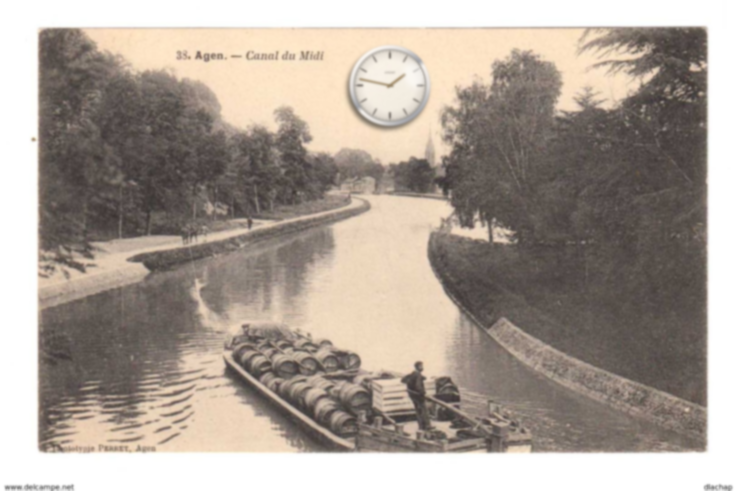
h=1 m=47
